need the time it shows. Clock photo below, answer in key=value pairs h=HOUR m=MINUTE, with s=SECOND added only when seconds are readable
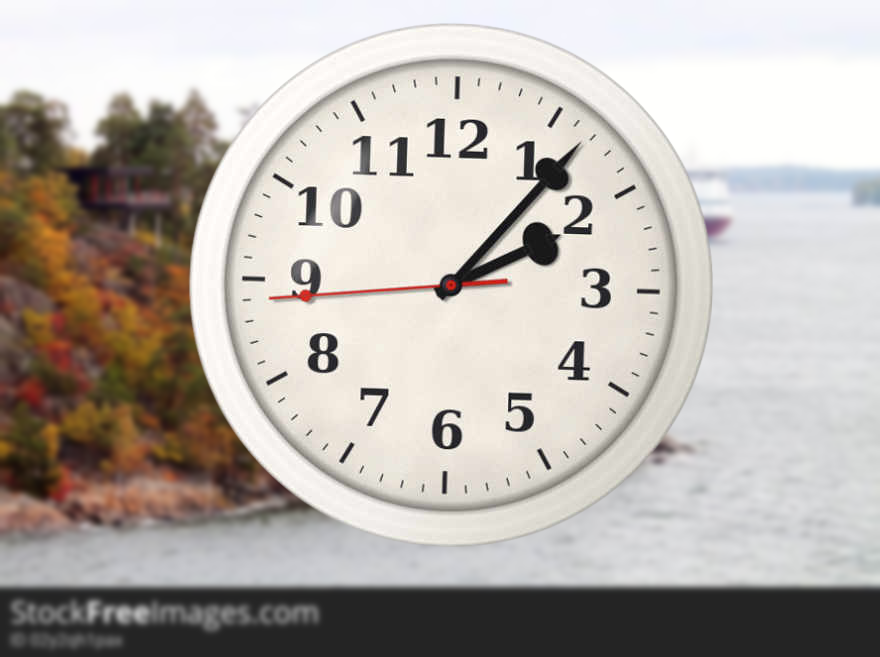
h=2 m=6 s=44
